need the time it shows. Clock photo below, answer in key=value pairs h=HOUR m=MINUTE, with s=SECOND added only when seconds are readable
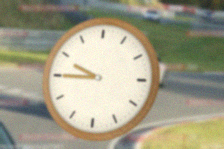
h=9 m=45
